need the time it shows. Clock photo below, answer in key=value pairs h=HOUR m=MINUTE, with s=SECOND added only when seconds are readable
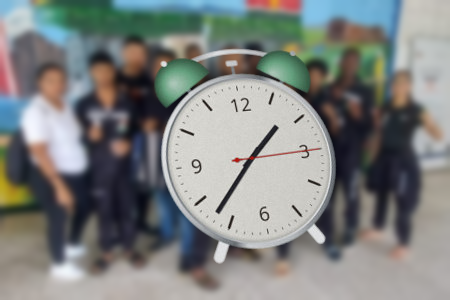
h=1 m=37 s=15
